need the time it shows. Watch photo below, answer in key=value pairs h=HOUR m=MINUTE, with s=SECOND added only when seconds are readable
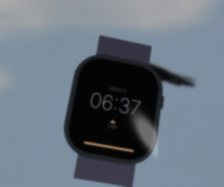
h=6 m=37
